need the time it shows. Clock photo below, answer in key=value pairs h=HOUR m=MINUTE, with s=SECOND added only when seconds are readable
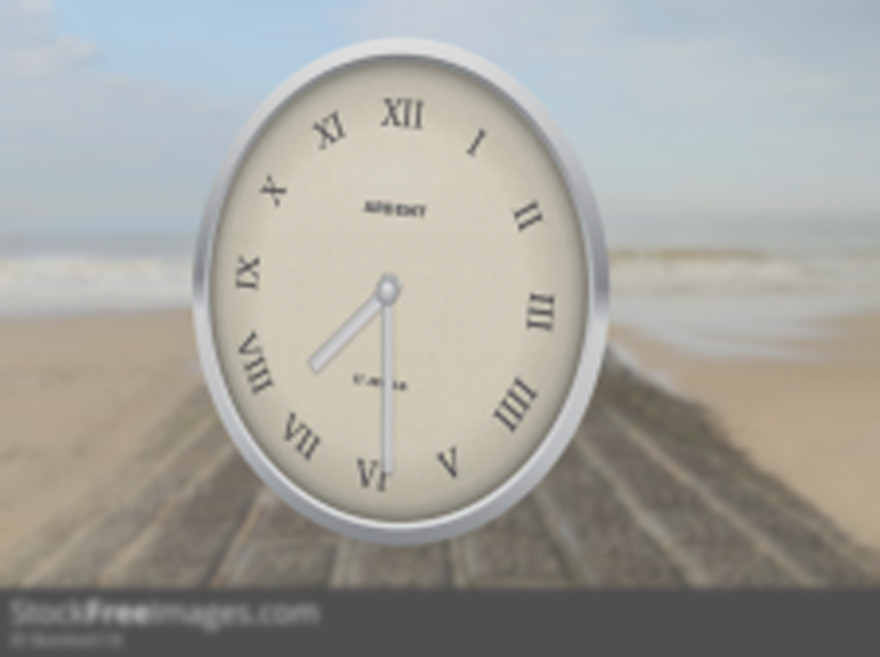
h=7 m=29
